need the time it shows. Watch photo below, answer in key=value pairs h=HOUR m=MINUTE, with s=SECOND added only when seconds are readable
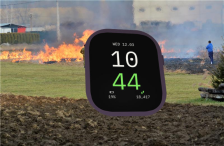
h=10 m=44
